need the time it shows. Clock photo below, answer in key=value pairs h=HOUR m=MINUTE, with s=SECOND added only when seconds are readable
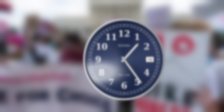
h=1 m=24
